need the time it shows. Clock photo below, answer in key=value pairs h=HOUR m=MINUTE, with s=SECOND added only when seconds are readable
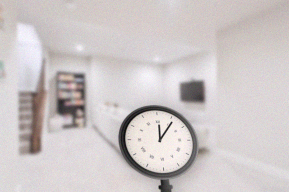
h=12 m=6
